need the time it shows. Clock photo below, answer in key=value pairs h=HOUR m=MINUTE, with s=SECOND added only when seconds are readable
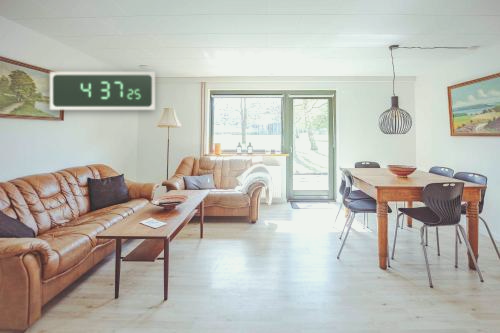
h=4 m=37 s=25
